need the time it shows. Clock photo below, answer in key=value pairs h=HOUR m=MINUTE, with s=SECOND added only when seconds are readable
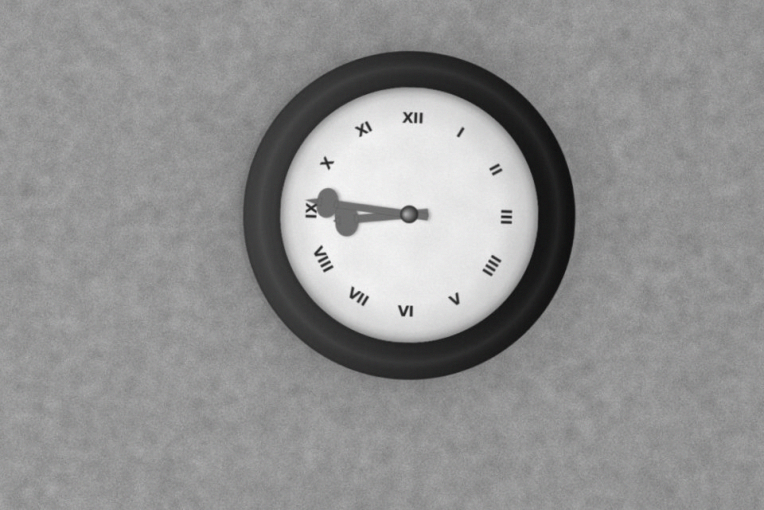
h=8 m=46
